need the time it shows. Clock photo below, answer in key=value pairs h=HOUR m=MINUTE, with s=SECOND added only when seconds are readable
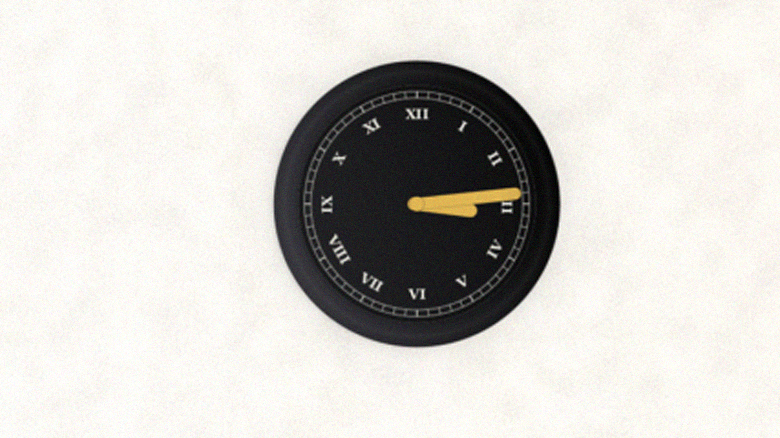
h=3 m=14
